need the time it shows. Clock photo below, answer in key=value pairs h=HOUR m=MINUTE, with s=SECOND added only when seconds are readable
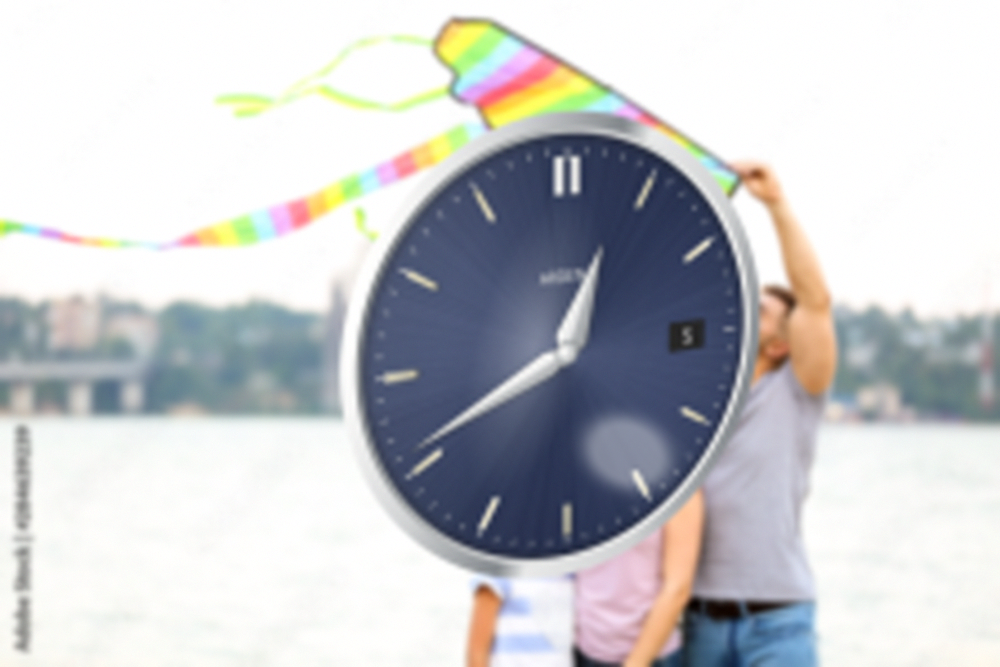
h=12 m=41
